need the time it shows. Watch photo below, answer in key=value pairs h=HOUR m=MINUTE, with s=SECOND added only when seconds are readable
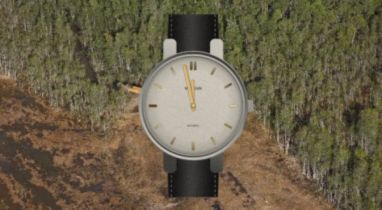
h=11 m=58
